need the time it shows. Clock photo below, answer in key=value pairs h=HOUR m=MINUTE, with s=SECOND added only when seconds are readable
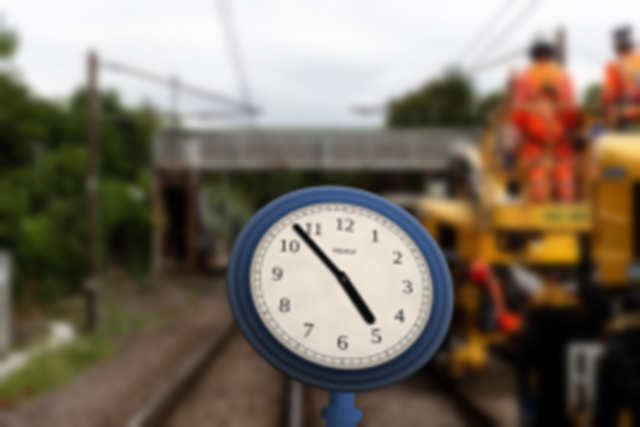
h=4 m=53
